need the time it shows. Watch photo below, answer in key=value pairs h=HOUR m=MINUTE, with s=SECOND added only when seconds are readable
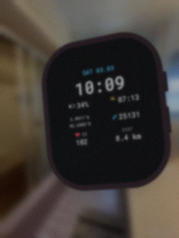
h=10 m=9
